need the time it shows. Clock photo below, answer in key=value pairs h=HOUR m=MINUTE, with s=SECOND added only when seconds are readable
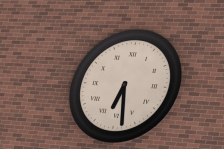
h=6 m=28
